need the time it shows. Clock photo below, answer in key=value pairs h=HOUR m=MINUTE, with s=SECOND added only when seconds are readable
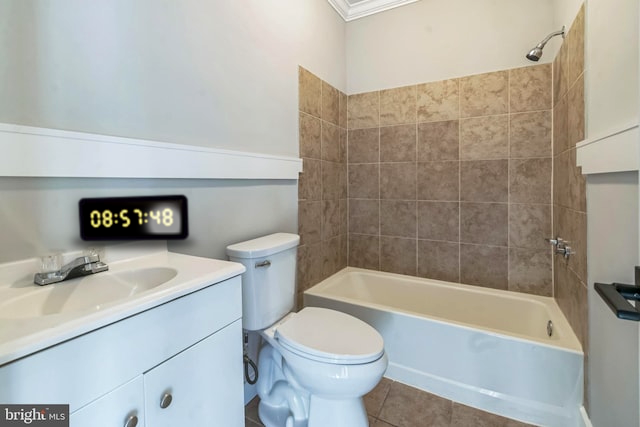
h=8 m=57 s=48
